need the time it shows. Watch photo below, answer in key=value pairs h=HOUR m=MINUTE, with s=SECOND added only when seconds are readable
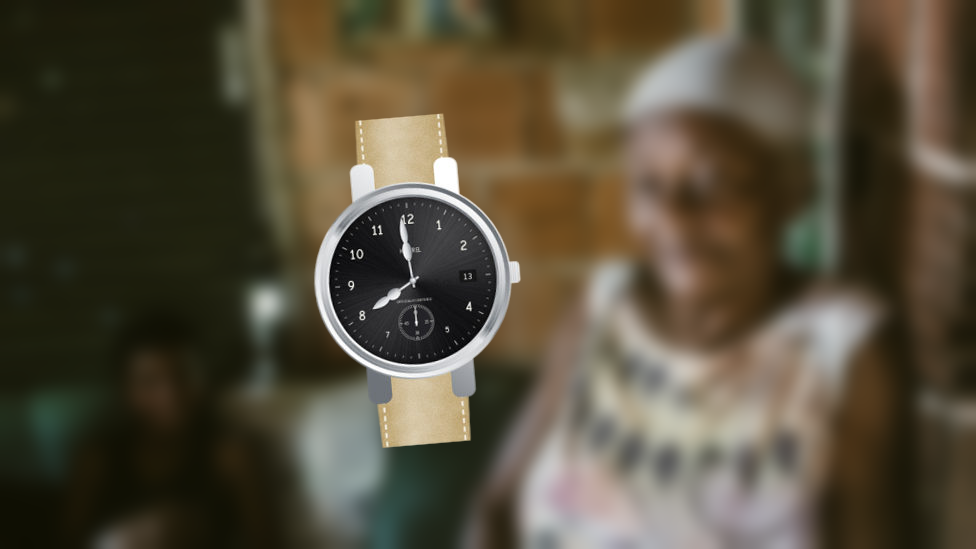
h=7 m=59
